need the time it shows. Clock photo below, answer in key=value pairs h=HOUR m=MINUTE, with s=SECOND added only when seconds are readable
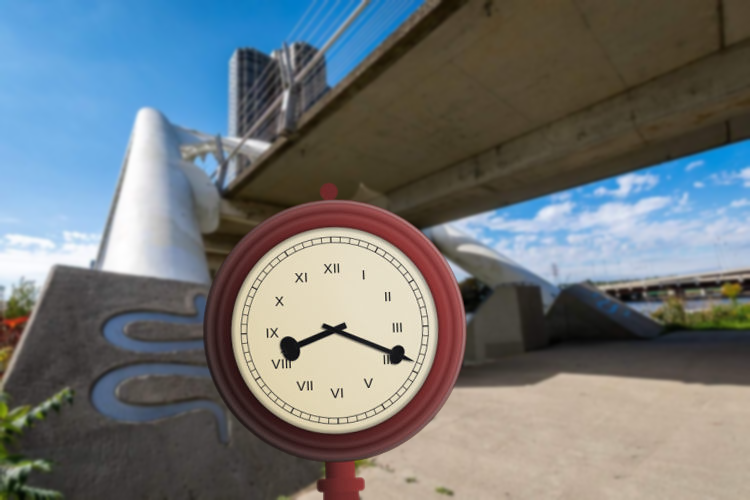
h=8 m=19
